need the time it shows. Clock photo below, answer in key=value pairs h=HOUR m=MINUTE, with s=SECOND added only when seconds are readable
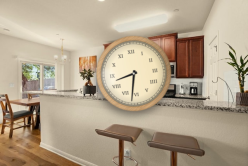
h=8 m=32
